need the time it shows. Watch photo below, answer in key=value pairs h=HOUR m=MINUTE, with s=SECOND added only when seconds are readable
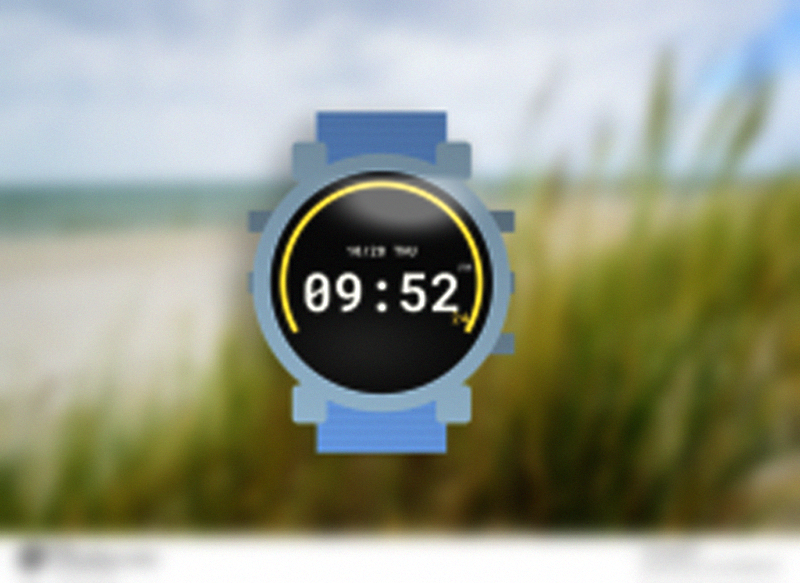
h=9 m=52
